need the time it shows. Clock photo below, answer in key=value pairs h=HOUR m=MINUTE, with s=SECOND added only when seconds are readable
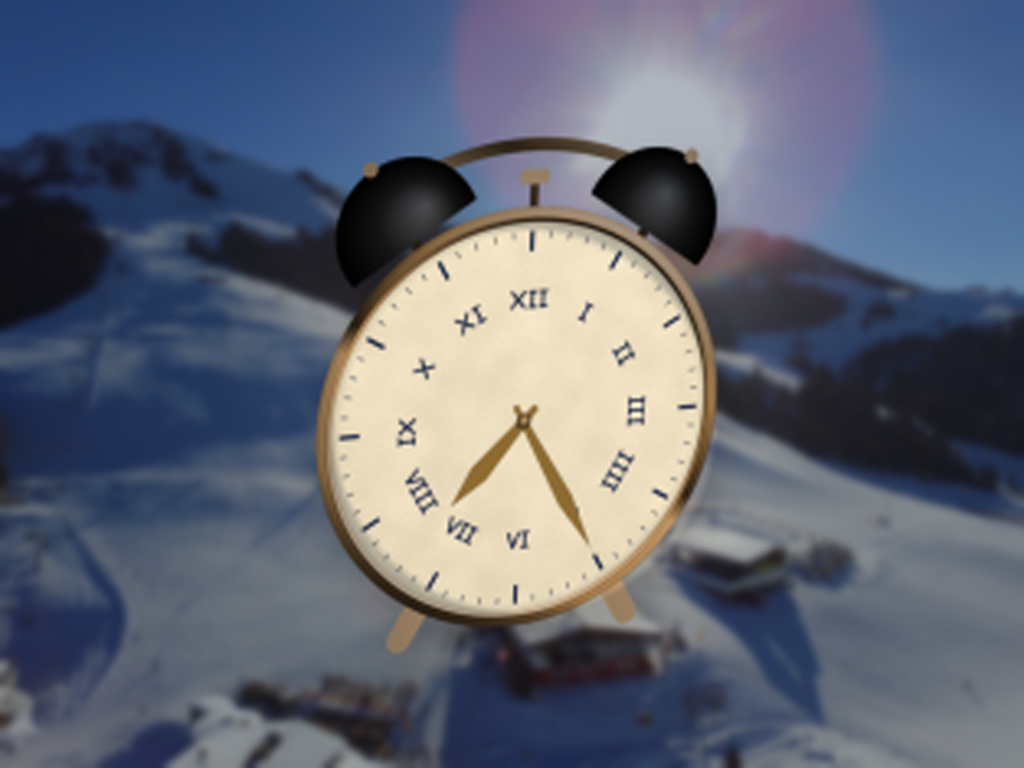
h=7 m=25
